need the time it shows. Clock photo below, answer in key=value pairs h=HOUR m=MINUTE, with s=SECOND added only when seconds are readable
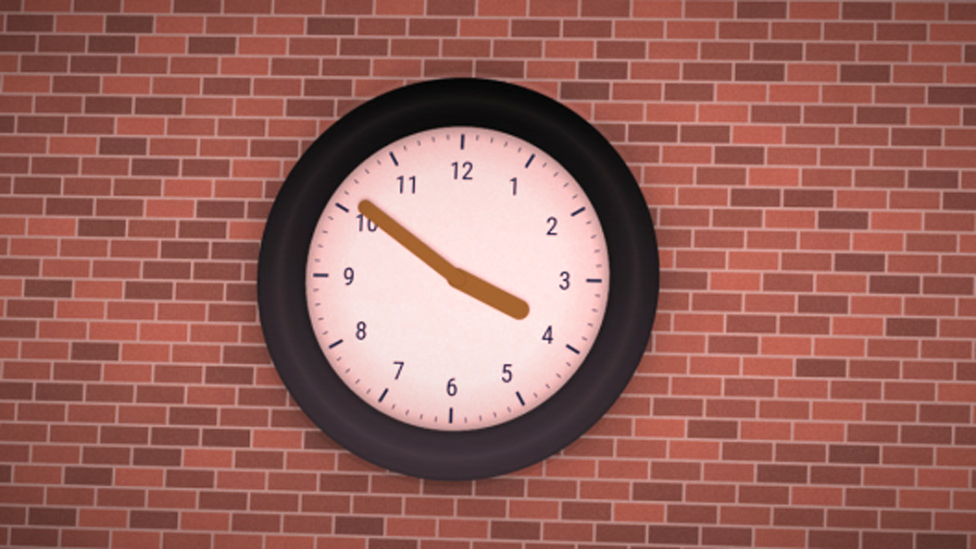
h=3 m=51
